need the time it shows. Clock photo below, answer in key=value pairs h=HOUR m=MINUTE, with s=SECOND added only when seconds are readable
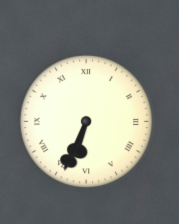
h=6 m=34
